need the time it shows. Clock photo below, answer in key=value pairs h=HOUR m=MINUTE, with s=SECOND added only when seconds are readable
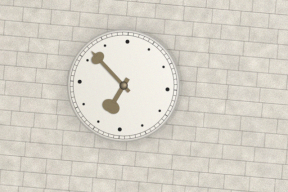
h=6 m=52
